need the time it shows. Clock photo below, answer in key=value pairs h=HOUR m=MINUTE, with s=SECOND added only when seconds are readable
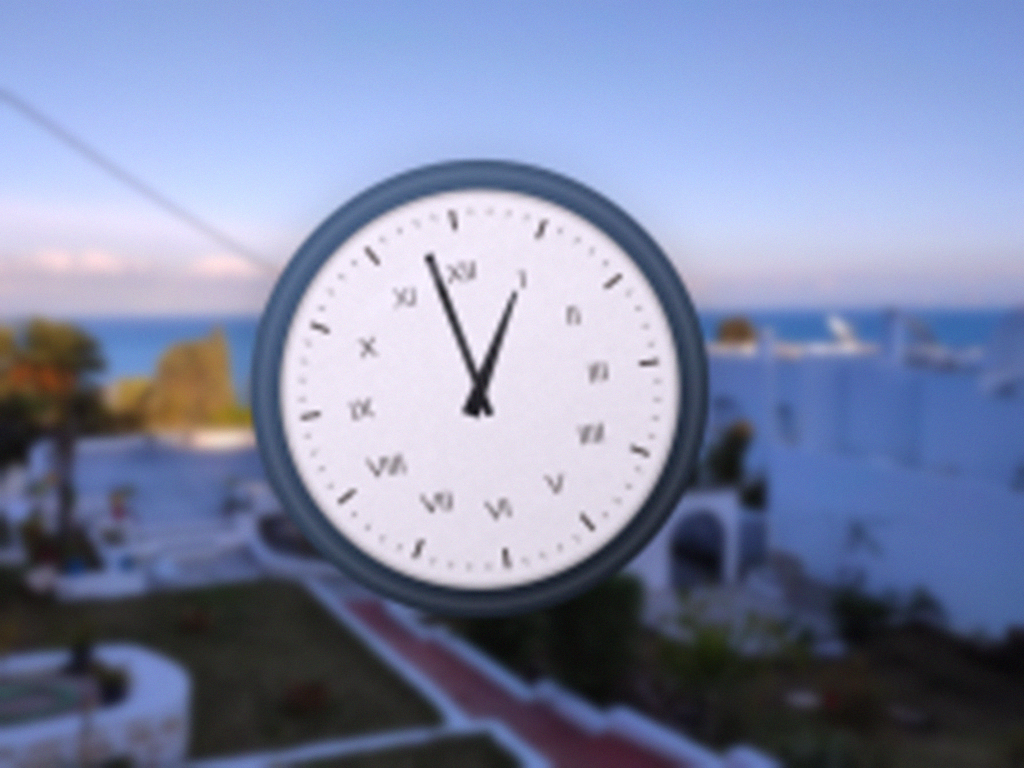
h=12 m=58
